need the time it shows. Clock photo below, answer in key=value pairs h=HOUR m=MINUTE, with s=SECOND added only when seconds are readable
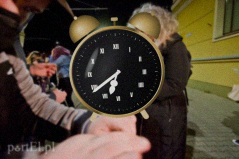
h=6 m=39
